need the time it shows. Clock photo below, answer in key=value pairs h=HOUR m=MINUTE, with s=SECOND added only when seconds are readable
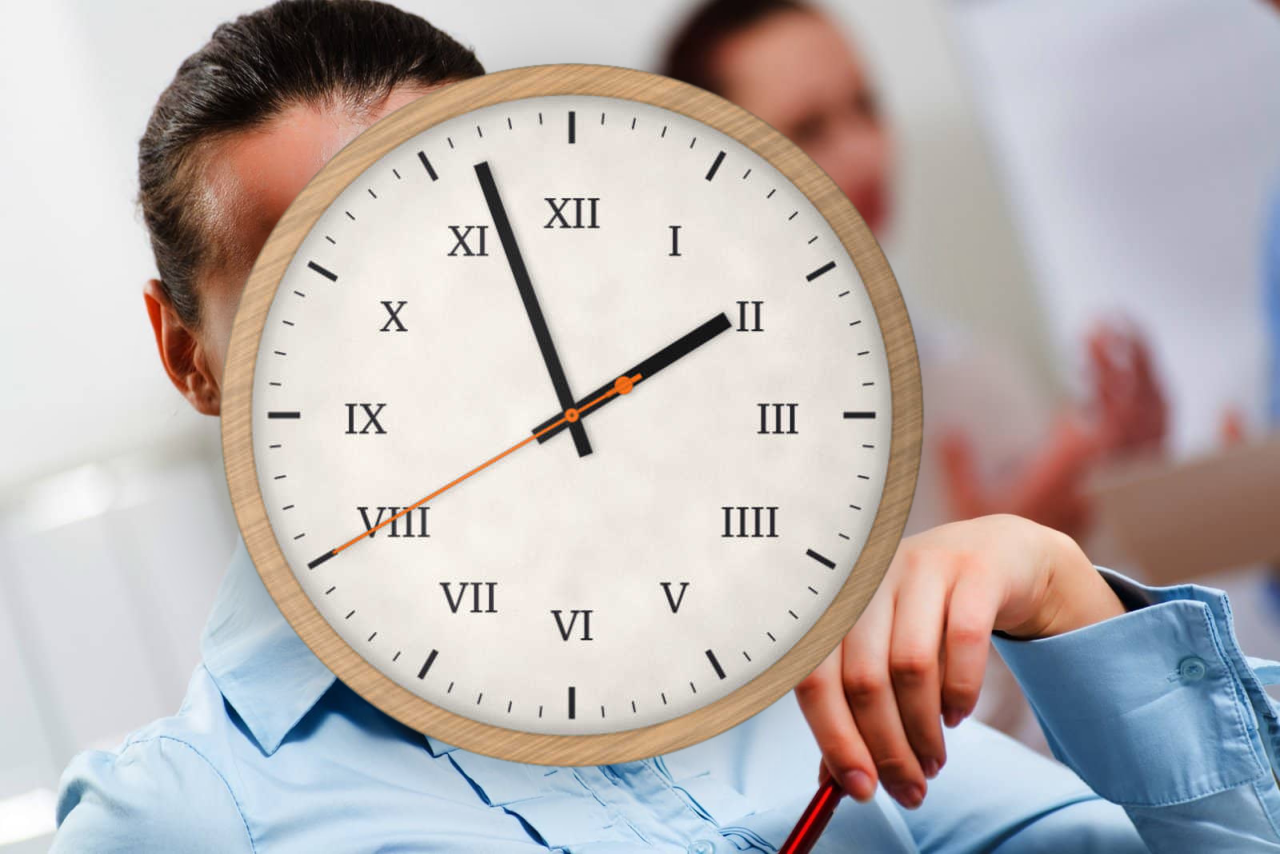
h=1 m=56 s=40
